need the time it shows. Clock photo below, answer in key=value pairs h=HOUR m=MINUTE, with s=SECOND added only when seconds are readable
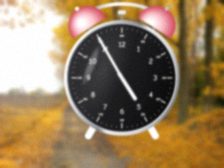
h=4 m=55
